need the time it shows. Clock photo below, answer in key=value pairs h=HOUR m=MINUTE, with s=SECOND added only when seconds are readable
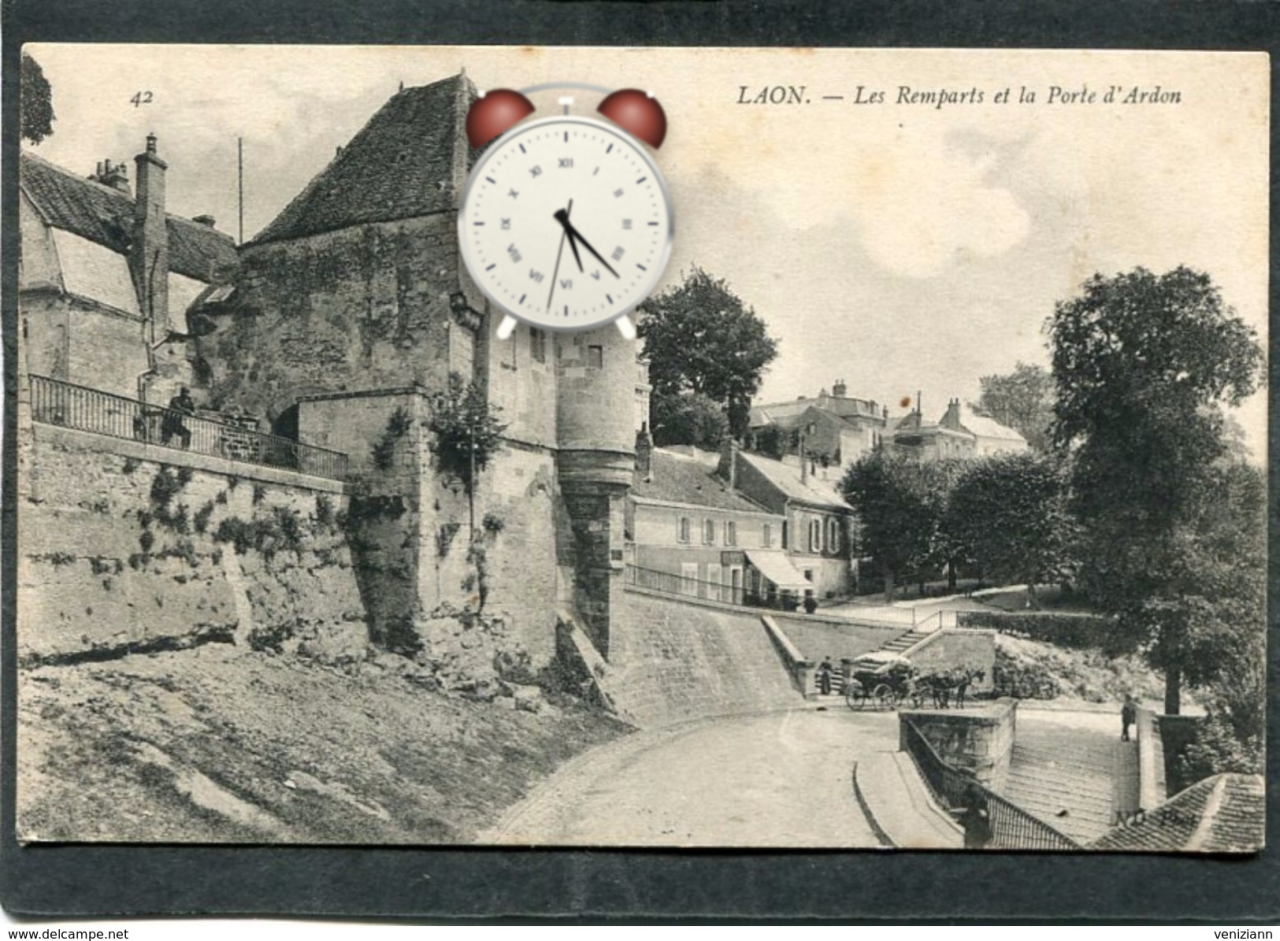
h=5 m=22 s=32
